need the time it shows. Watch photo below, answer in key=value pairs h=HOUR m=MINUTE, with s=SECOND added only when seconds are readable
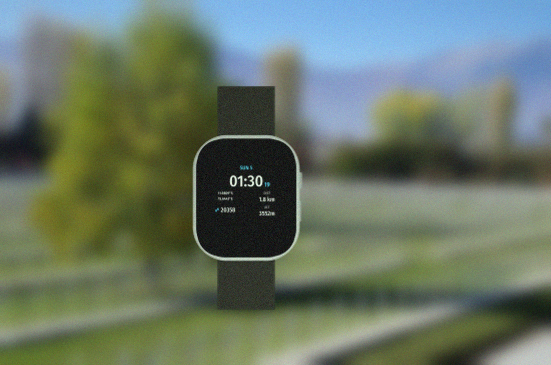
h=1 m=30
